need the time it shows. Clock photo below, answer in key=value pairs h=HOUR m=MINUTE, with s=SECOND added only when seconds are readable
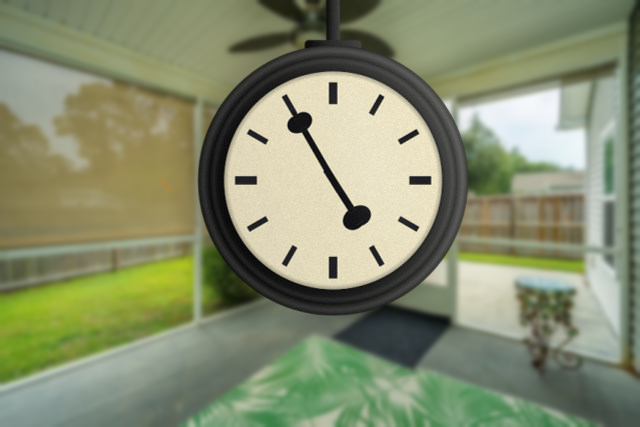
h=4 m=55
